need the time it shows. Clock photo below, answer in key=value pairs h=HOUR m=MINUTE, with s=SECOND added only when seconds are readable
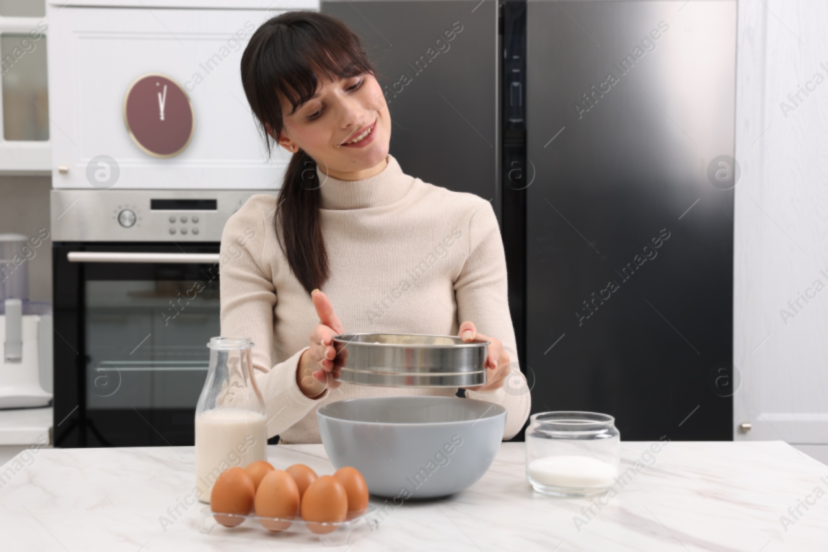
h=12 m=3
